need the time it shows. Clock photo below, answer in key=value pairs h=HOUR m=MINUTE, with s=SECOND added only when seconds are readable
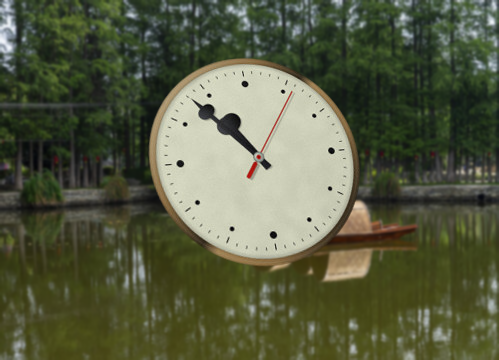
h=10 m=53 s=6
